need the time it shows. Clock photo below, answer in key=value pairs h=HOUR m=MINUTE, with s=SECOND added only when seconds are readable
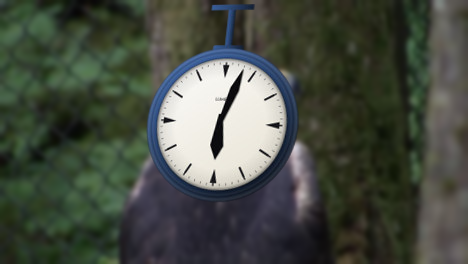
h=6 m=3
